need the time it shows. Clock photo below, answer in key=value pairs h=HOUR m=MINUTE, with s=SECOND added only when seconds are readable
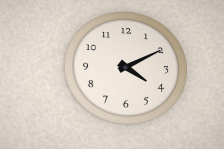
h=4 m=10
